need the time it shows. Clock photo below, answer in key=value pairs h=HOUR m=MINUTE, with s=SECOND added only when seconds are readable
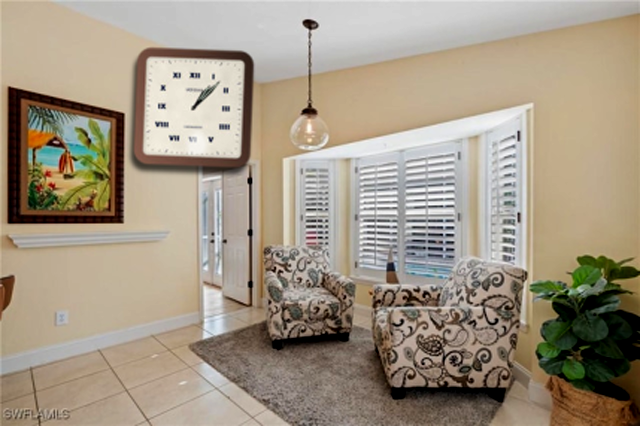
h=1 m=7
